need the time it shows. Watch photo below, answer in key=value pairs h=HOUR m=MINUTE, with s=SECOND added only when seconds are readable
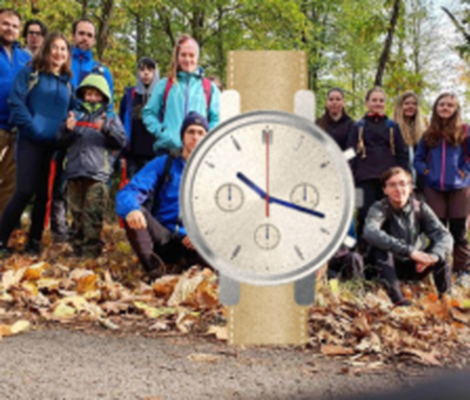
h=10 m=18
